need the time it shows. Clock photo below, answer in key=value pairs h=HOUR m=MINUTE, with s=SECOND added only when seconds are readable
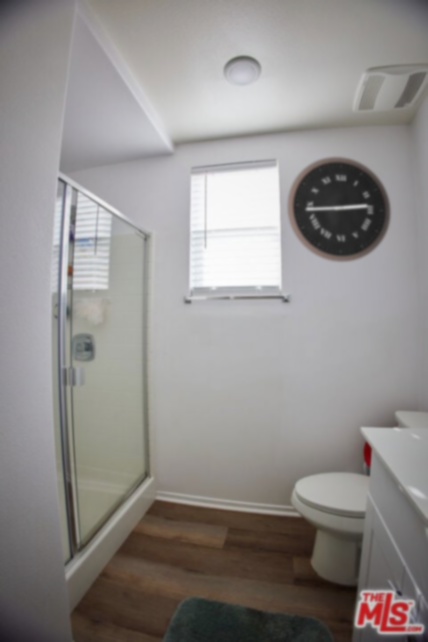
h=2 m=44
